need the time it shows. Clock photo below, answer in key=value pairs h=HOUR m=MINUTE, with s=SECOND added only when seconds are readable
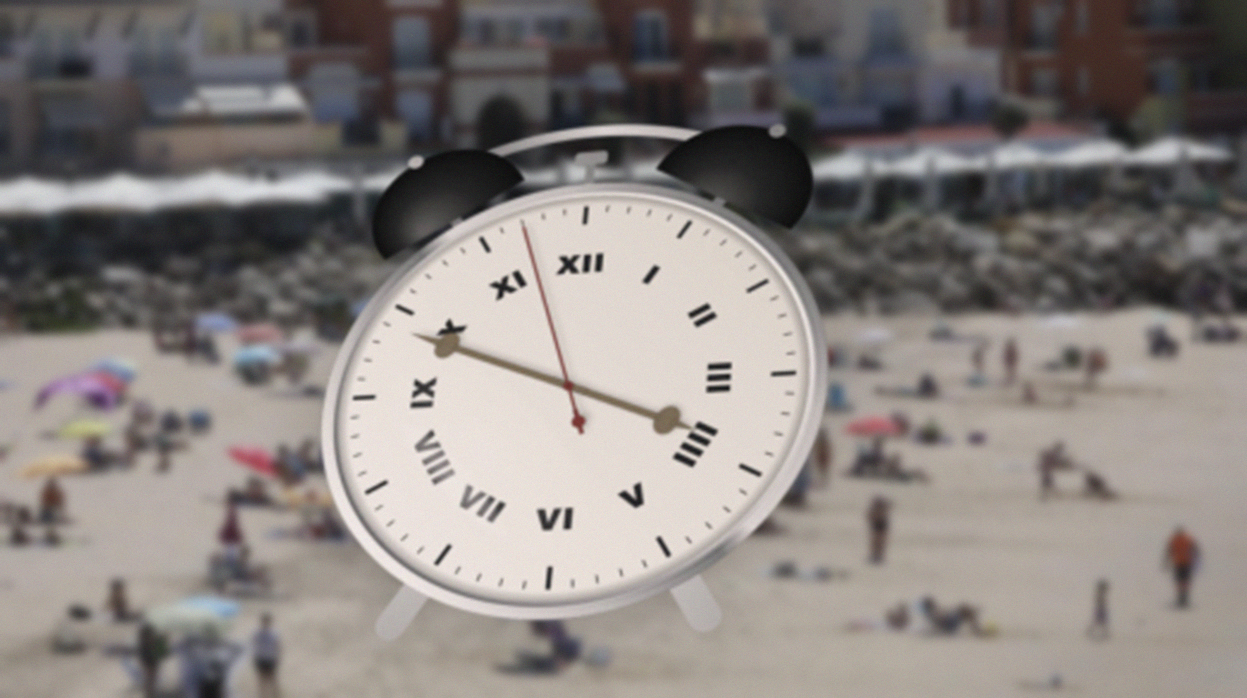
h=3 m=48 s=57
